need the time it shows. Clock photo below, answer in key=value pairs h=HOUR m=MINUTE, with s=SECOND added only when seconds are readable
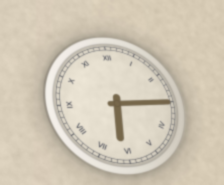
h=6 m=15
